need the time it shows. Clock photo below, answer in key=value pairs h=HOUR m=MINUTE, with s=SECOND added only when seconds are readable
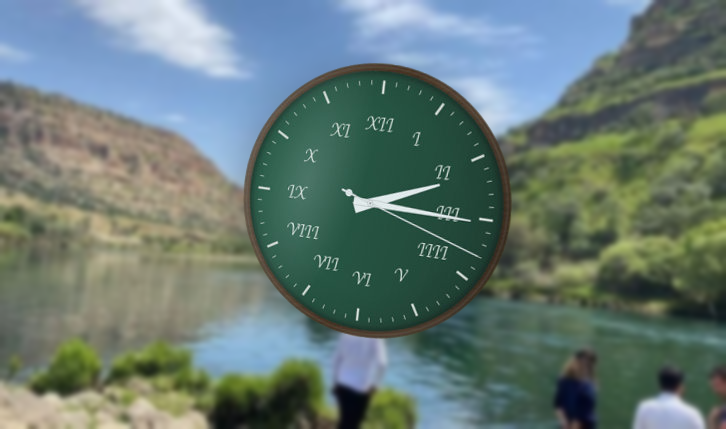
h=2 m=15 s=18
